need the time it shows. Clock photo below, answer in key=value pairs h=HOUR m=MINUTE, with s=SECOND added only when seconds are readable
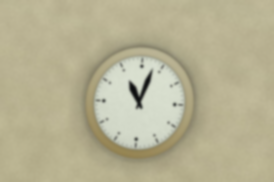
h=11 m=3
